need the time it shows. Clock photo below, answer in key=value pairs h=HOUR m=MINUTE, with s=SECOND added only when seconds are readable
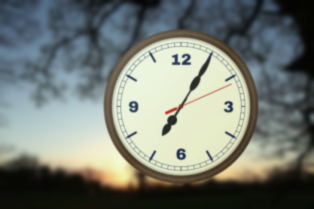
h=7 m=5 s=11
